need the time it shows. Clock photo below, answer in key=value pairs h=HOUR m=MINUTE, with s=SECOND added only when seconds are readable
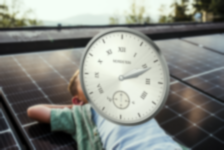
h=2 m=11
